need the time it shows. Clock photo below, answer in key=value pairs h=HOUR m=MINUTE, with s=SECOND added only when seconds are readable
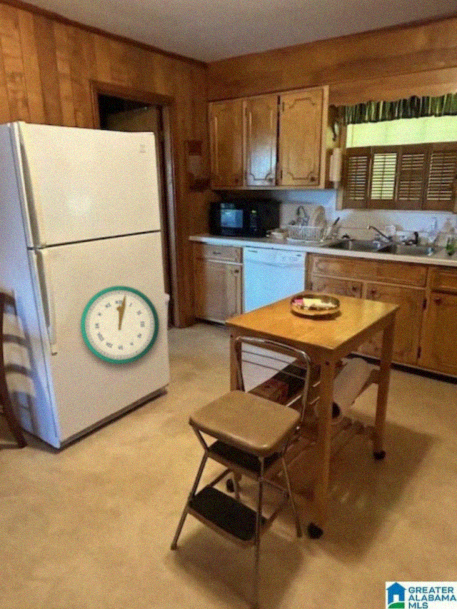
h=12 m=2
